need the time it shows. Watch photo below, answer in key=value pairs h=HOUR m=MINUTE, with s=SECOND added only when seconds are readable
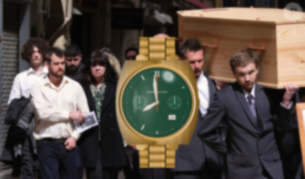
h=7 m=59
